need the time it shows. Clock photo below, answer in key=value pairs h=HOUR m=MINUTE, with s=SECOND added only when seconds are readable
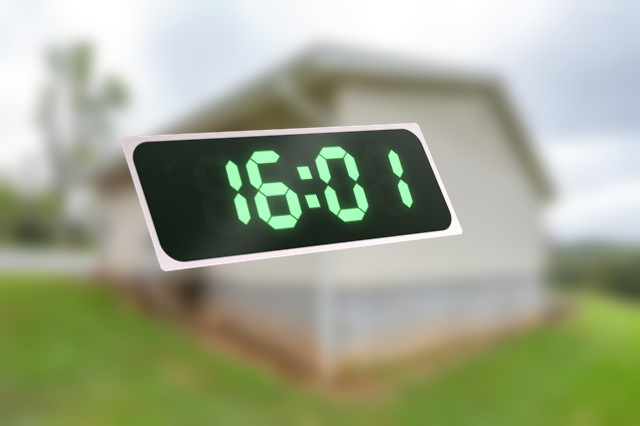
h=16 m=1
